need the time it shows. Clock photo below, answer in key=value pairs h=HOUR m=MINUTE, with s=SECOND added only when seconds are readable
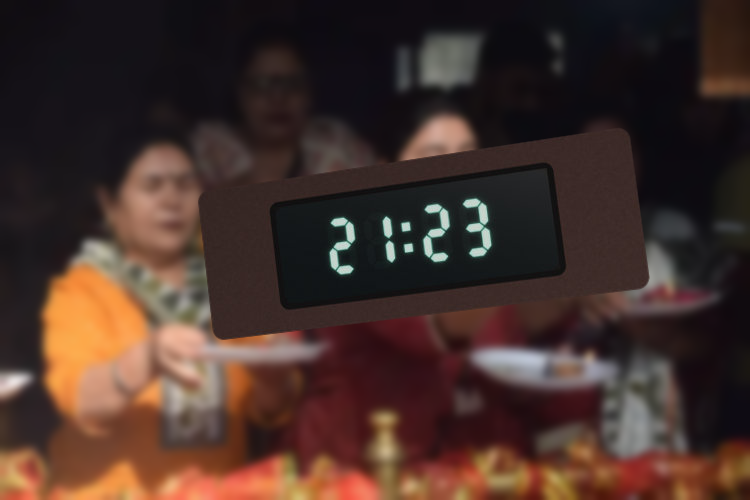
h=21 m=23
